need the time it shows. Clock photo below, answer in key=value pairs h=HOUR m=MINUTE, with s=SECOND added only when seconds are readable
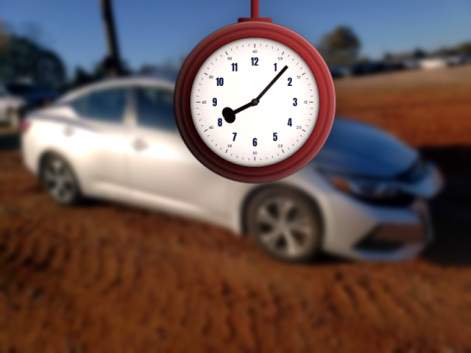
h=8 m=7
